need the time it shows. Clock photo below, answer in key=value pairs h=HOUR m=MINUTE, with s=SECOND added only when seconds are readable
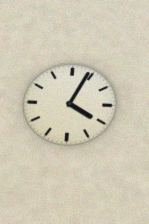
h=4 m=4
